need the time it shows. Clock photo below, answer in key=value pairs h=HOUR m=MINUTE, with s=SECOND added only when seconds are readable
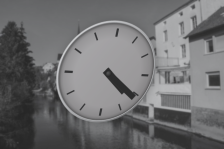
h=4 m=21
